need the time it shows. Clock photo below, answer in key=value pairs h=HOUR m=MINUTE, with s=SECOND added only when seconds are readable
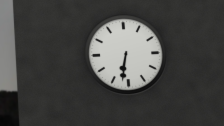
h=6 m=32
